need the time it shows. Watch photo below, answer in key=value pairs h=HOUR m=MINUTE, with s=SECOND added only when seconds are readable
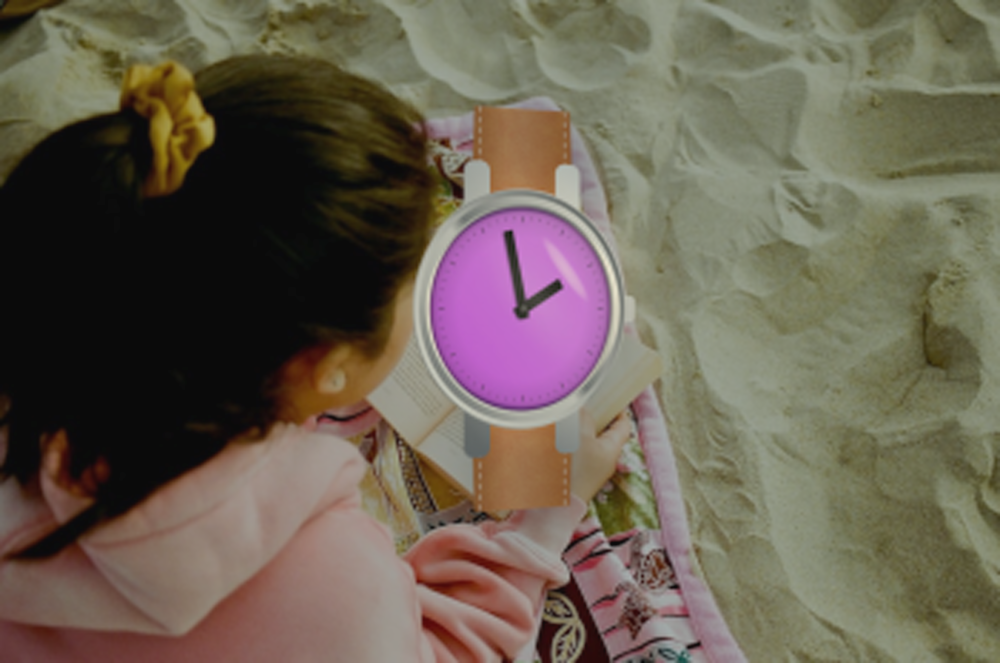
h=1 m=58
